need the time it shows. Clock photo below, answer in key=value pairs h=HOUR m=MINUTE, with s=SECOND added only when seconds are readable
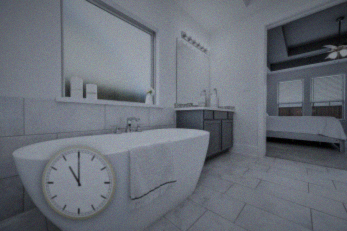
h=11 m=0
